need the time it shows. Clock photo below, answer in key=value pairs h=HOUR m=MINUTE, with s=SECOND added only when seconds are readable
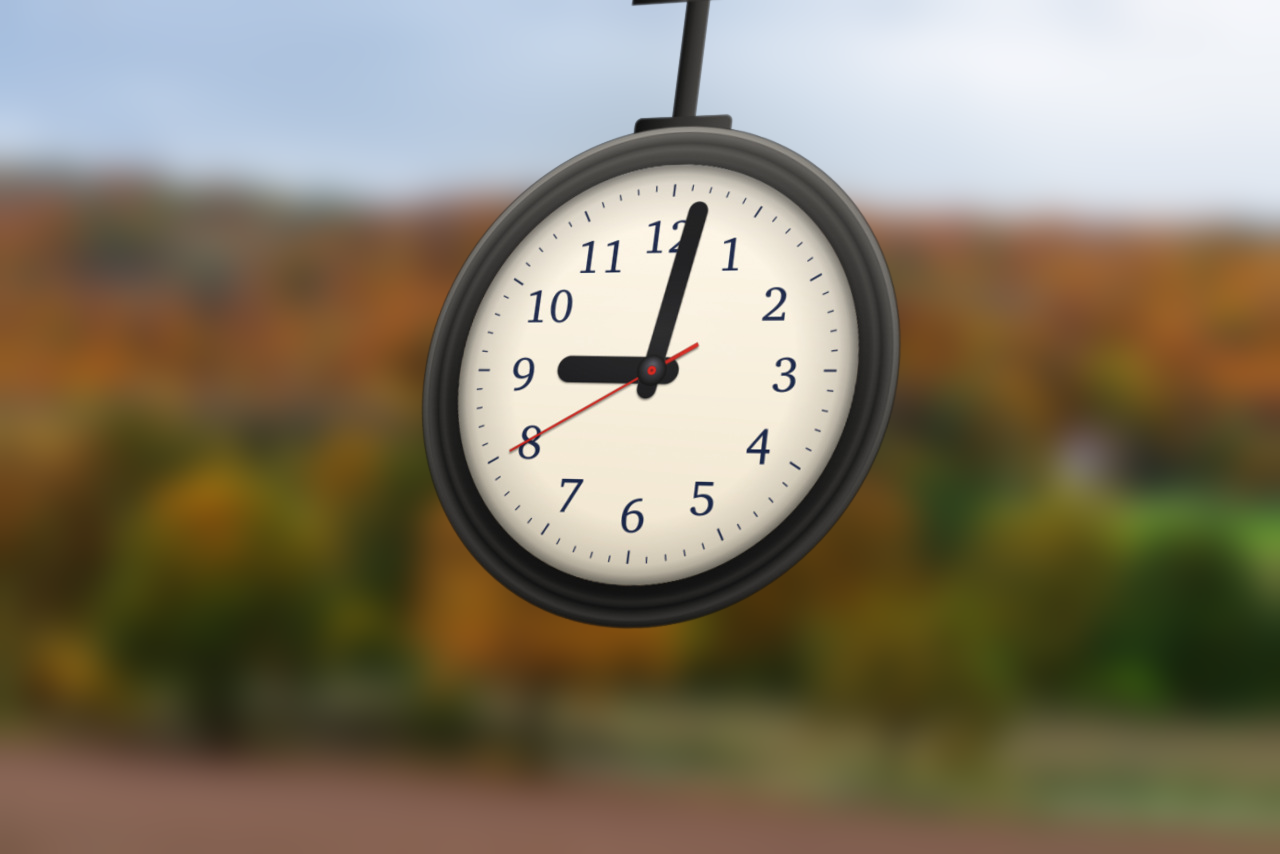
h=9 m=1 s=40
